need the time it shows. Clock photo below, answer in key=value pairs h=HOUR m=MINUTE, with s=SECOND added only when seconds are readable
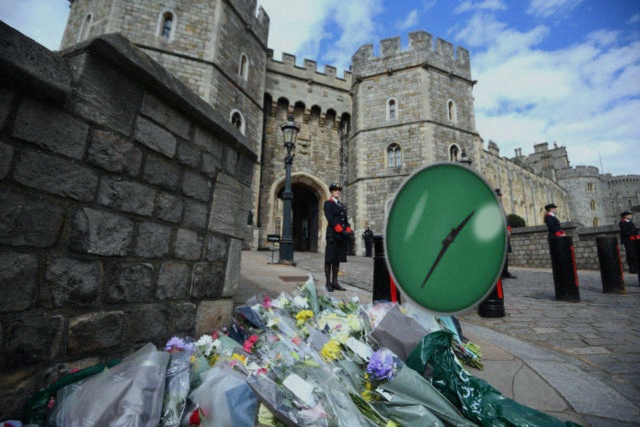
h=1 m=36
